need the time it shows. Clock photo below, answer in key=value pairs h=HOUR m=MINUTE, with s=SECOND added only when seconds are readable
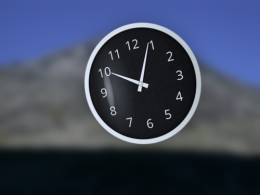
h=10 m=4
